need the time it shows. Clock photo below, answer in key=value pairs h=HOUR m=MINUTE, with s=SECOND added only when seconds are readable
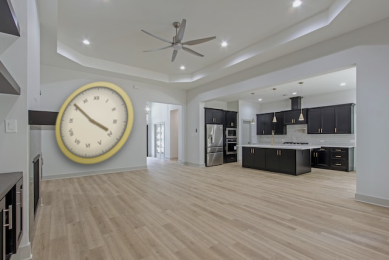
h=3 m=51
